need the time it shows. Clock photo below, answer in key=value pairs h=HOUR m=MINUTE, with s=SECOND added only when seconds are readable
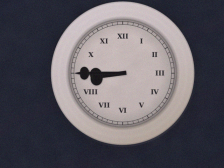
h=8 m=45
